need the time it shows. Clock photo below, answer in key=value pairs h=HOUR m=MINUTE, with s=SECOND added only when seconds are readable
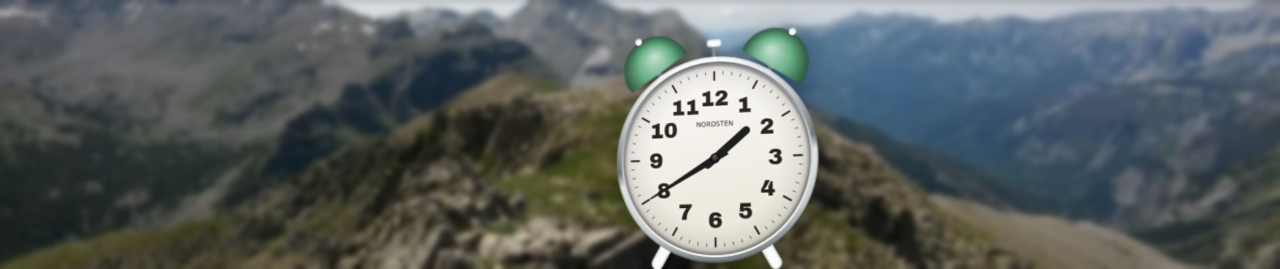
h=1 m=40
